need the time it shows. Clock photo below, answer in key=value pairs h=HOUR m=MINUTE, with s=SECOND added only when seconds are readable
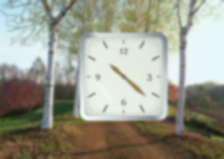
h=10 m=22
